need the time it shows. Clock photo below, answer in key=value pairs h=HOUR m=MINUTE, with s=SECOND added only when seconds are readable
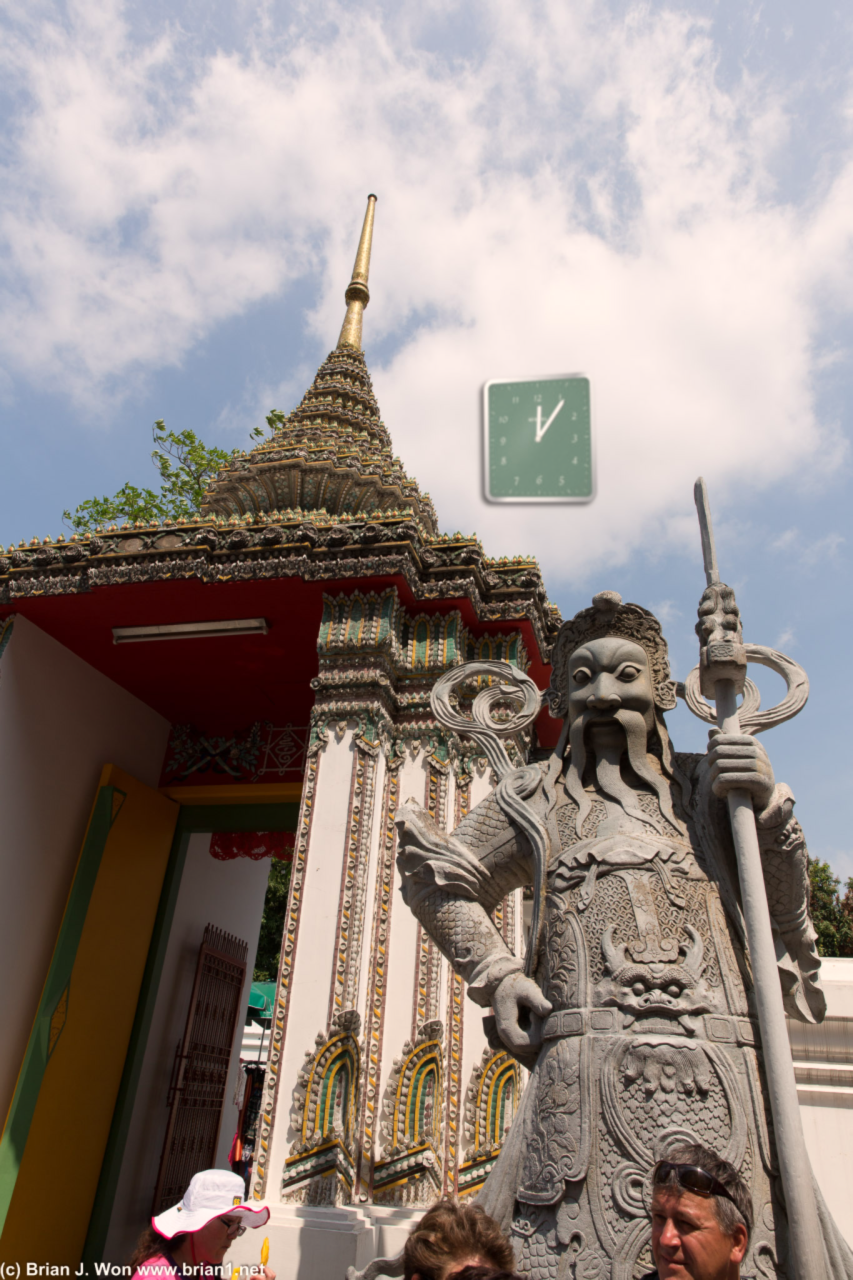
h=12 m=6
